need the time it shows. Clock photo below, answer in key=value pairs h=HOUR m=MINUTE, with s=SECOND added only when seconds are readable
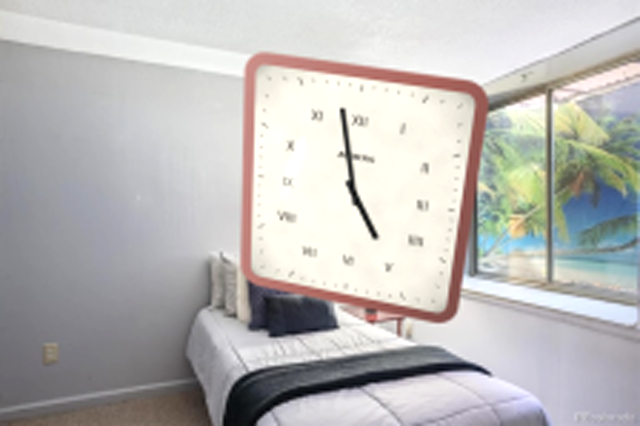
h=4 m=58
